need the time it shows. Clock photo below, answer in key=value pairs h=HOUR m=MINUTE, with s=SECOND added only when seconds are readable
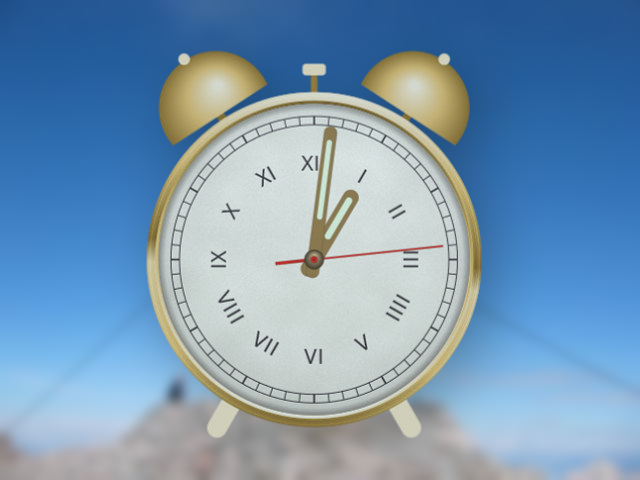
h=1 m=1 s=14
